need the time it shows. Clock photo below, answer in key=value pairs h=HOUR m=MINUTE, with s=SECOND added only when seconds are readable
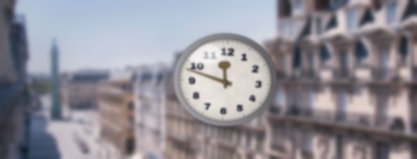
h=11 m=48
